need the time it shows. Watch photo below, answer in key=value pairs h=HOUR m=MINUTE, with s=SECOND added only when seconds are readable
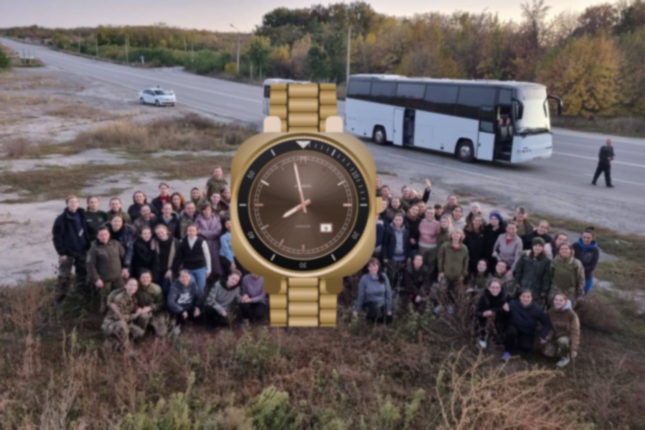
h=7 m=58
